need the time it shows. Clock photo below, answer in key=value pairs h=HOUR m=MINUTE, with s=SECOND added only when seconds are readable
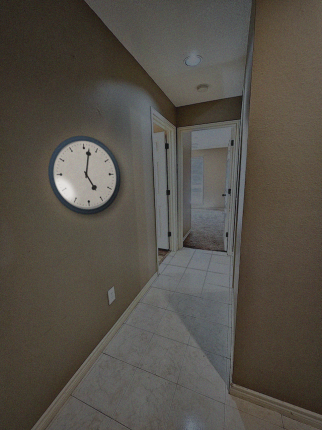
h=5 m=2
